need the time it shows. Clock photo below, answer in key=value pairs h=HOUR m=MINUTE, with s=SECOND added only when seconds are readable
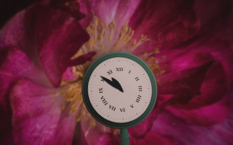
h=10 m=51
